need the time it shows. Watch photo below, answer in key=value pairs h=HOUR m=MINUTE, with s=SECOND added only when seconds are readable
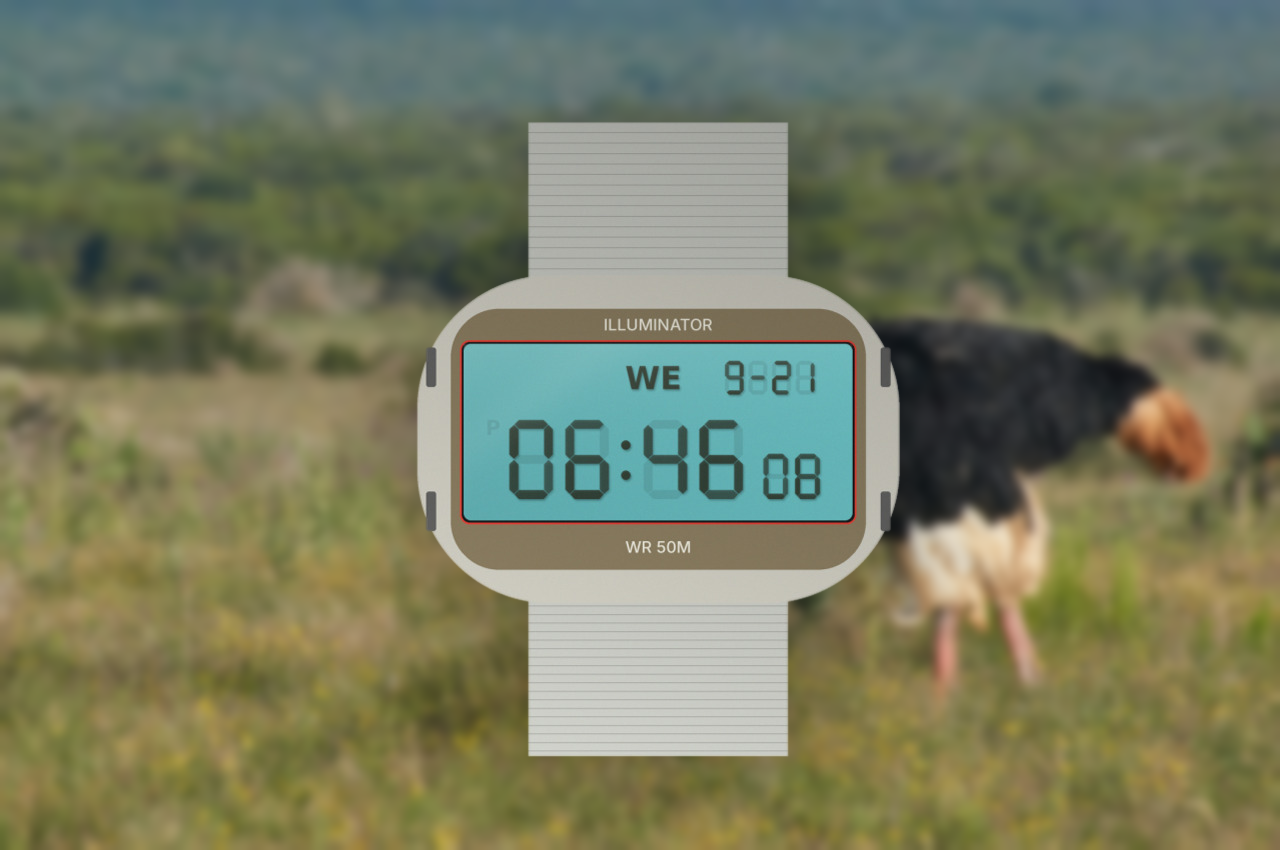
h=6 m=46 s=8
